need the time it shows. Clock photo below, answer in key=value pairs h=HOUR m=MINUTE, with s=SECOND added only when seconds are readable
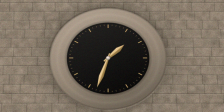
h=1 m=33
